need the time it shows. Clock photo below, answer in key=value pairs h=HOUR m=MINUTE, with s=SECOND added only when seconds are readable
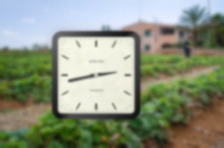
h=2 m=43
